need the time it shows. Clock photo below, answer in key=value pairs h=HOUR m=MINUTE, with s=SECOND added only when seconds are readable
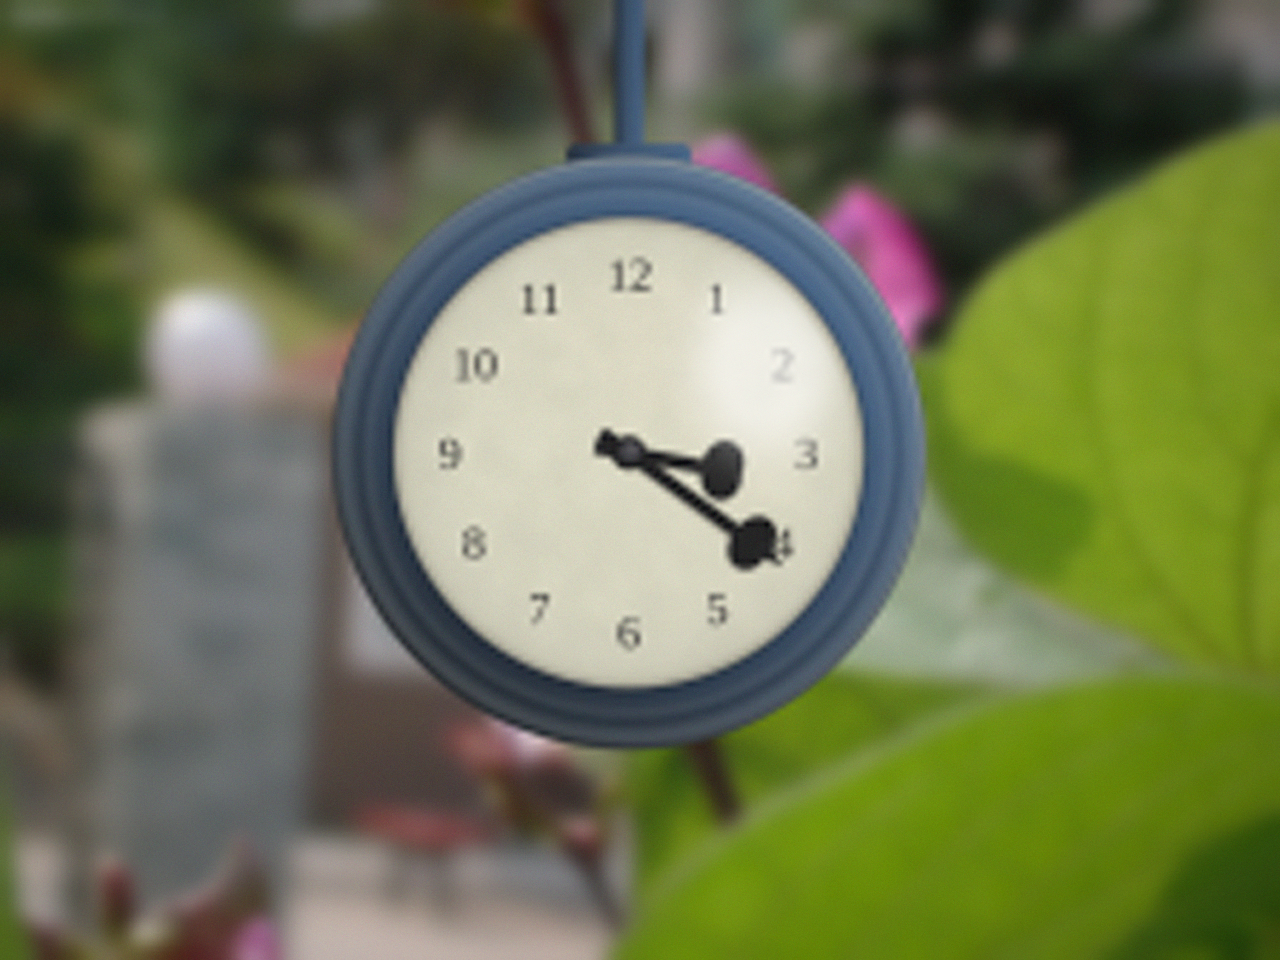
h=3 m=21
